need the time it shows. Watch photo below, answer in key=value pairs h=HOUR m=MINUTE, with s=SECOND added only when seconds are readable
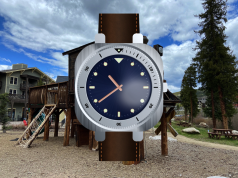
h=10 m=39
